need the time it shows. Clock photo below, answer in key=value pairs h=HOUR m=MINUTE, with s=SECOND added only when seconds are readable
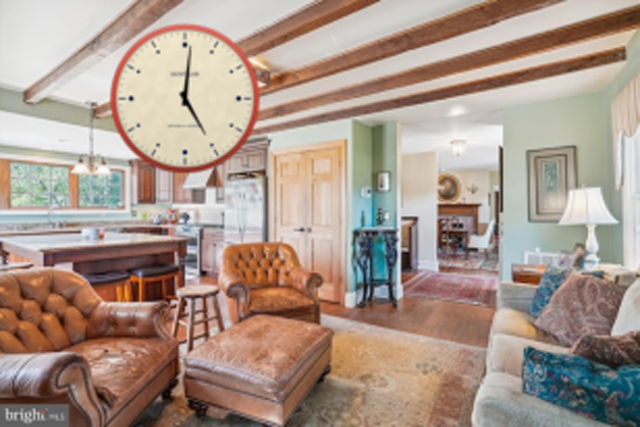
h=5 m=1
